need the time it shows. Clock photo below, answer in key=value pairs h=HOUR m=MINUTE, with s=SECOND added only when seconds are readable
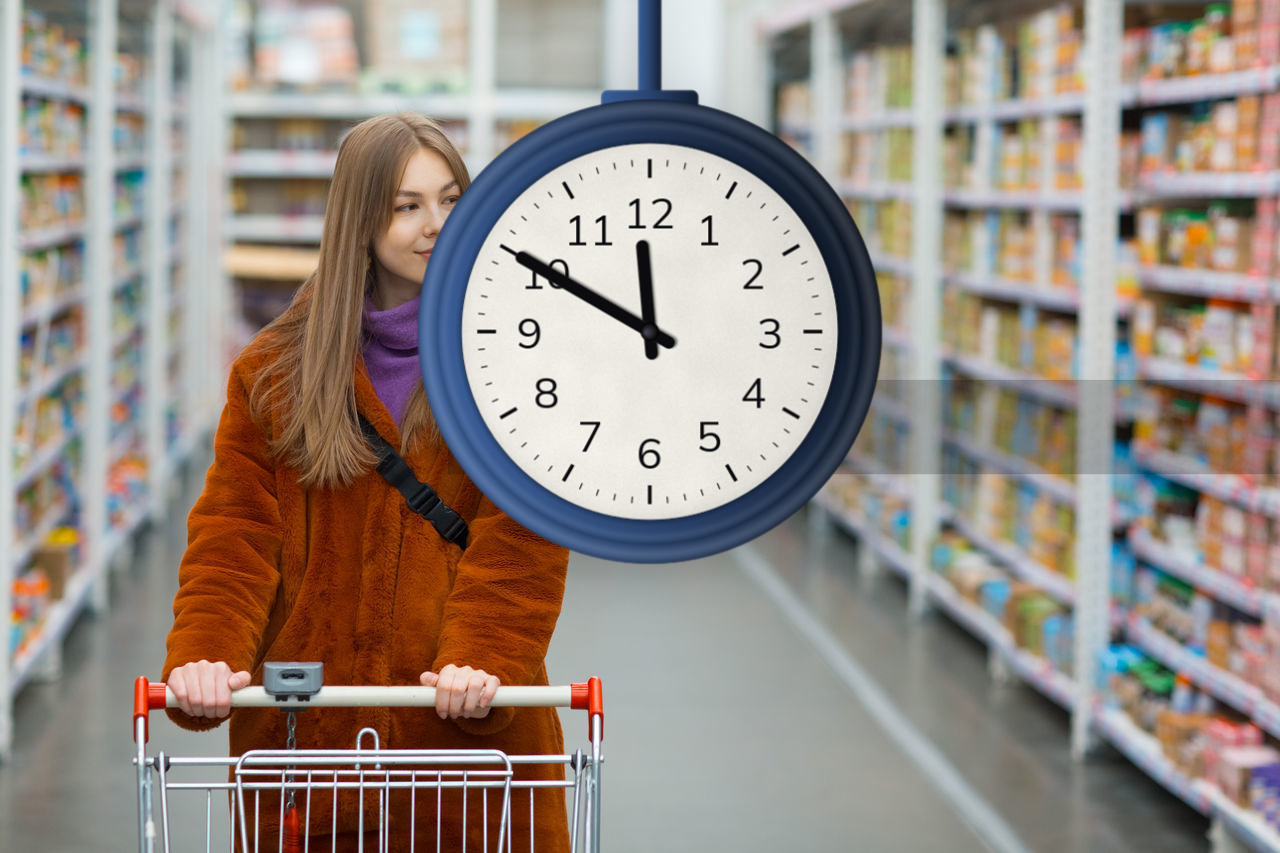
h=11 m=50
